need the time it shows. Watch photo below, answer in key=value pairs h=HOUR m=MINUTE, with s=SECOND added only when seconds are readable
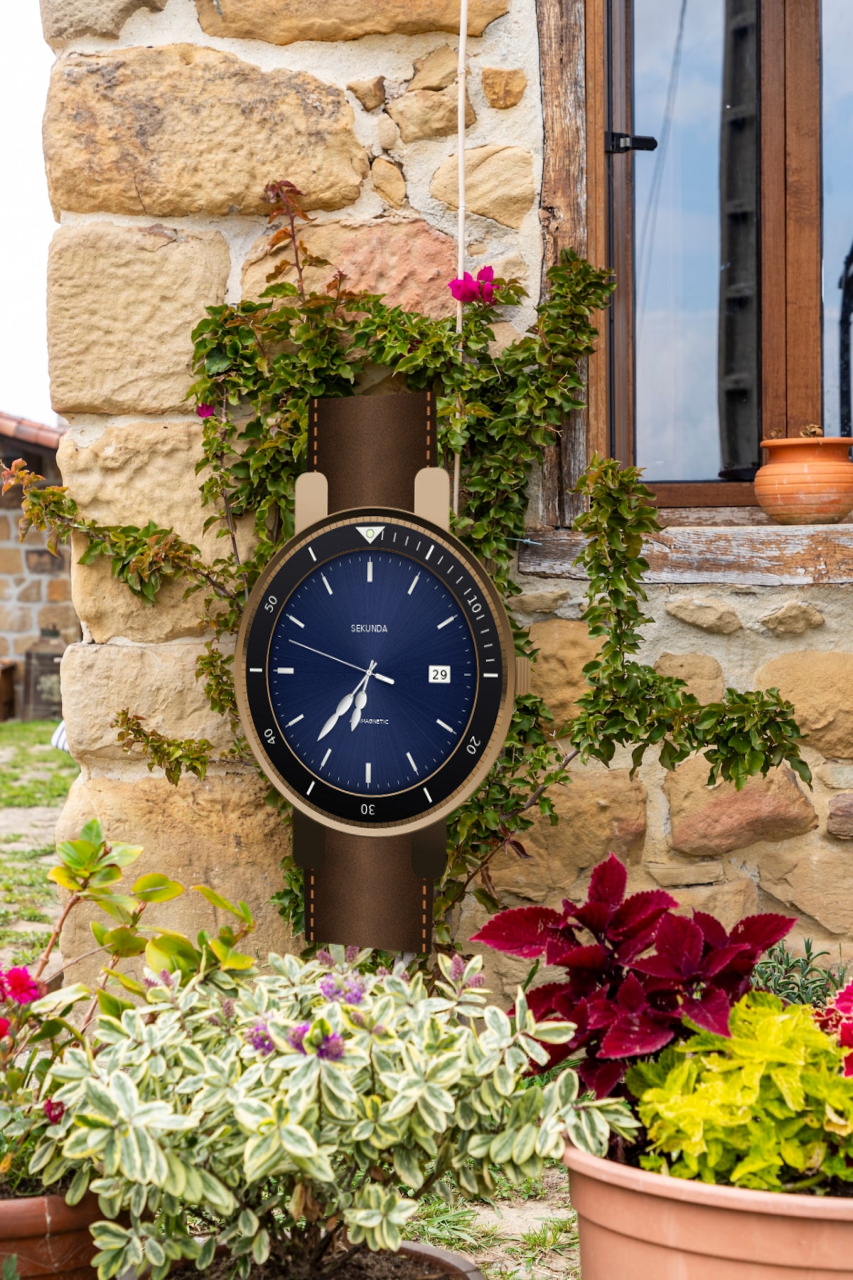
h=6 m=36 s=48
